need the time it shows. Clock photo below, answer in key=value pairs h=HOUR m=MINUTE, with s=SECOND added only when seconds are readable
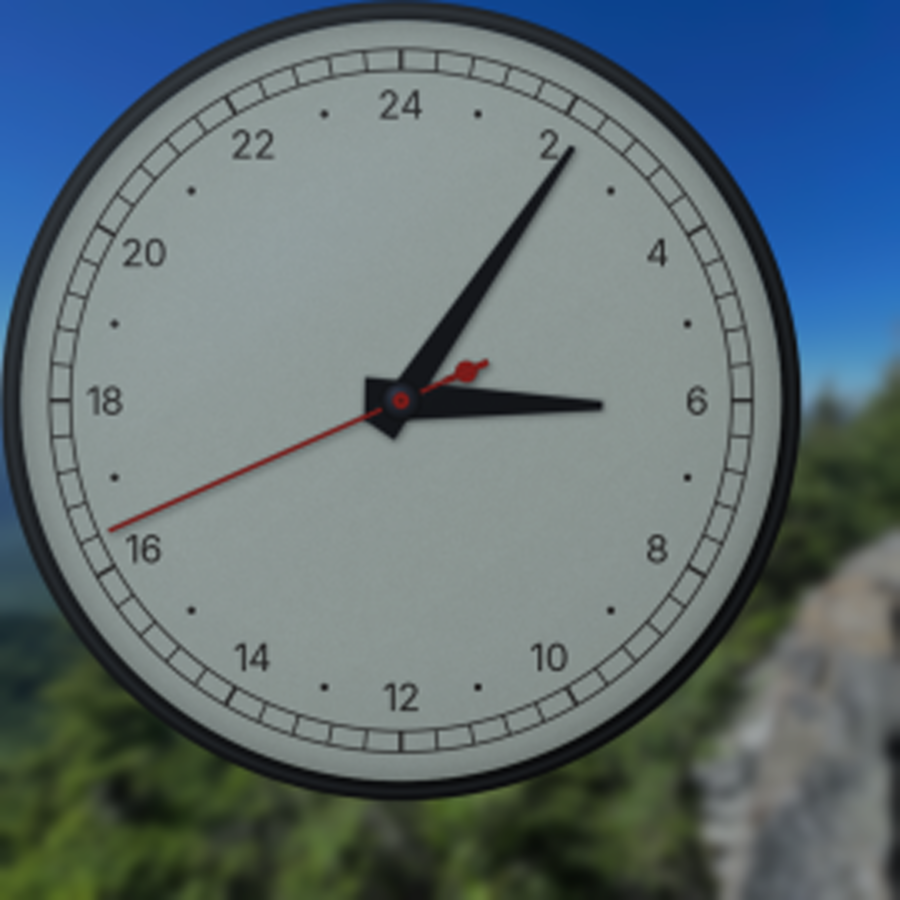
h=6 m=5 s=41
